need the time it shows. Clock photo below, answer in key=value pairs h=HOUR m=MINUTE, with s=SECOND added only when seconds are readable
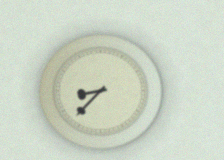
h=8 m=37
